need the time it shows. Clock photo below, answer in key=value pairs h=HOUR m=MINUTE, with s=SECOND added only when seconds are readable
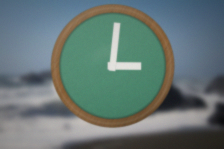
h=3 m=1
